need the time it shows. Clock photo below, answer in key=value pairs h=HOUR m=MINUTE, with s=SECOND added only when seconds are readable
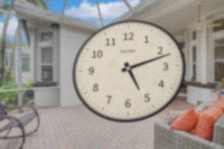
h=5 m=12
